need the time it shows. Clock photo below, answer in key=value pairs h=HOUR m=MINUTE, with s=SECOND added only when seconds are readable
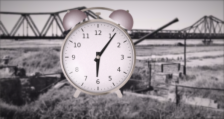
h=6 m=6
